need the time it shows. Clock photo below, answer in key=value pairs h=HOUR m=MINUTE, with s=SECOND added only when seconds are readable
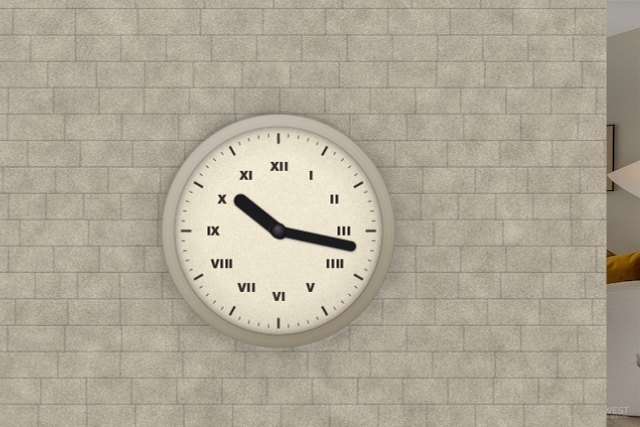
h=10 m=17
